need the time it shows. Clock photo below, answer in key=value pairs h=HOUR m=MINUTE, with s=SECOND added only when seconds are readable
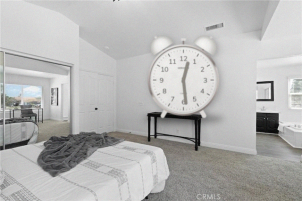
h=12 m=29
